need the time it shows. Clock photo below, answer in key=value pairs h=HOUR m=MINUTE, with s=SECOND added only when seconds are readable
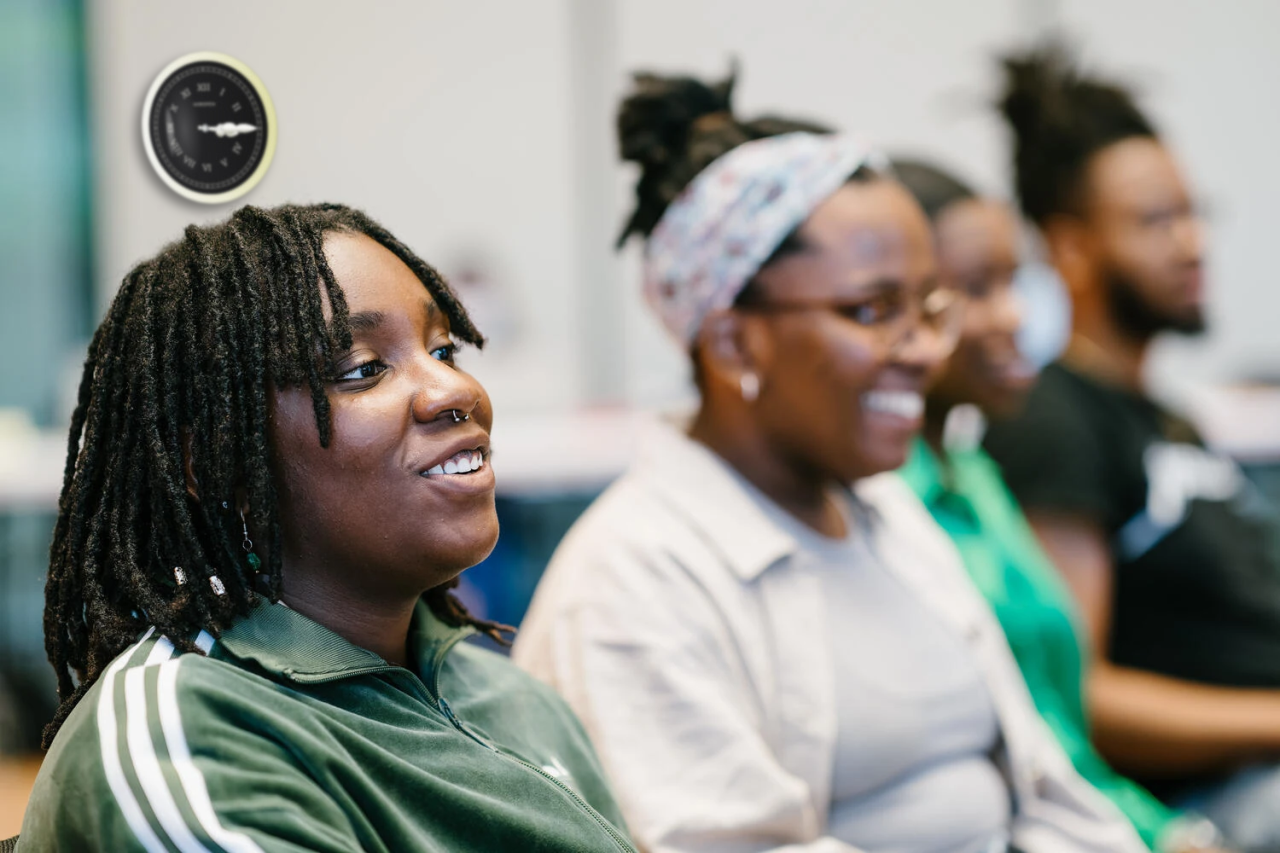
h=3 m=15
